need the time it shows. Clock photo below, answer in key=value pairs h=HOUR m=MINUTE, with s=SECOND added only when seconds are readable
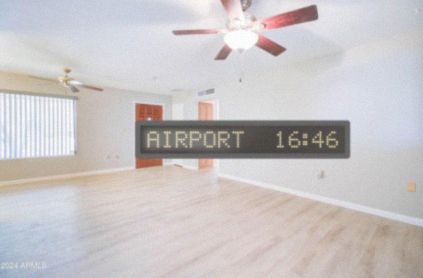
h=16 m=46
